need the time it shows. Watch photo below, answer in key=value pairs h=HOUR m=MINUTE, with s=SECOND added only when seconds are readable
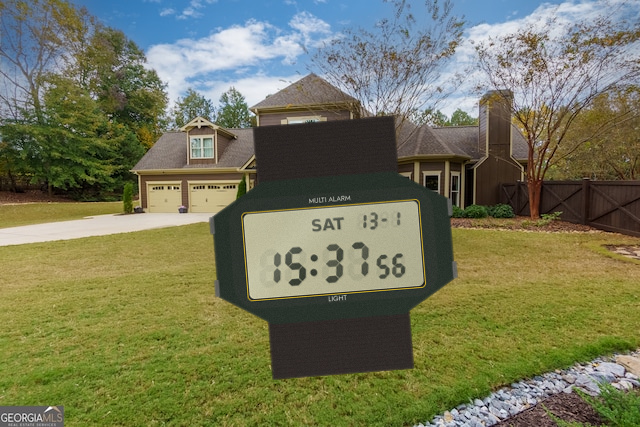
h=15 m=37 s=56
